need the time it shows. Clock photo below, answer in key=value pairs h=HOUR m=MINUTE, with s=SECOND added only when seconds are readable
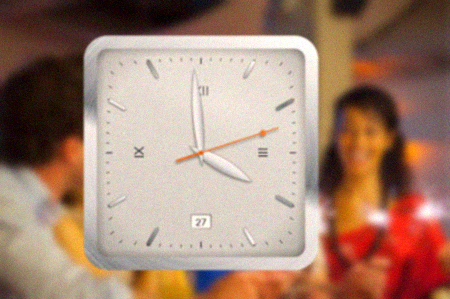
h=3 m=59 s=12
